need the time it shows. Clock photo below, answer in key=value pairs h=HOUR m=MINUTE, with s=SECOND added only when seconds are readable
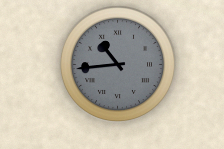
h=10 m=44
